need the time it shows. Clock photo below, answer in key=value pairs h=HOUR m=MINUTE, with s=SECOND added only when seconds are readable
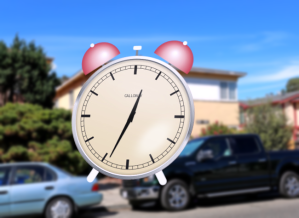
h=12 m=34
